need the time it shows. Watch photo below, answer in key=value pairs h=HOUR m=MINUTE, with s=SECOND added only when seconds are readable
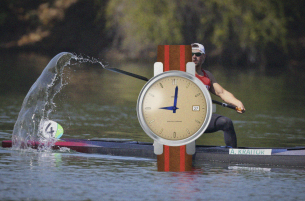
h=9 m=1
